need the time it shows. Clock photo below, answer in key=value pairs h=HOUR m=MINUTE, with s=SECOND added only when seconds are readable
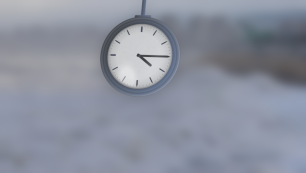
h=4 m=15
